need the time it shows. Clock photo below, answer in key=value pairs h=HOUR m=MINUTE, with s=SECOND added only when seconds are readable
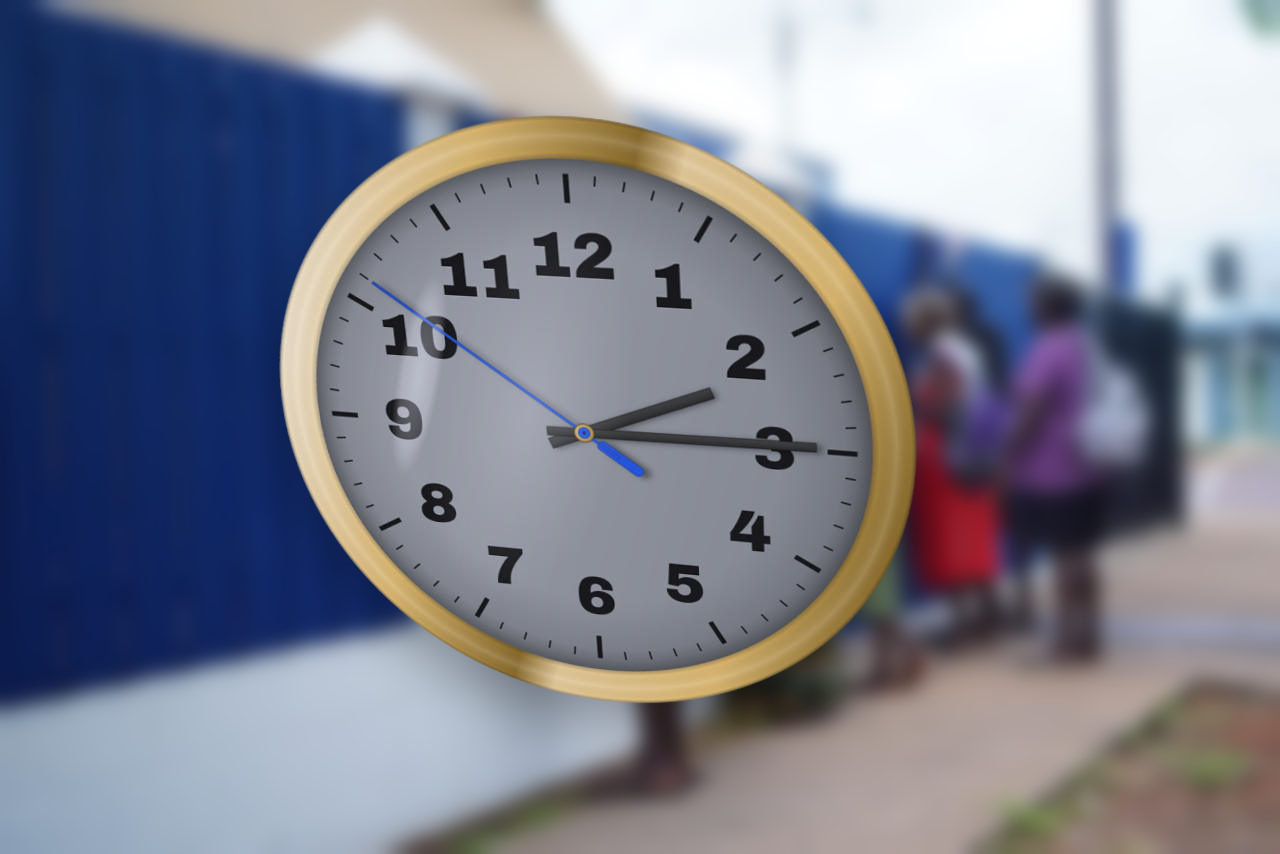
h=2 m=14 s=51
